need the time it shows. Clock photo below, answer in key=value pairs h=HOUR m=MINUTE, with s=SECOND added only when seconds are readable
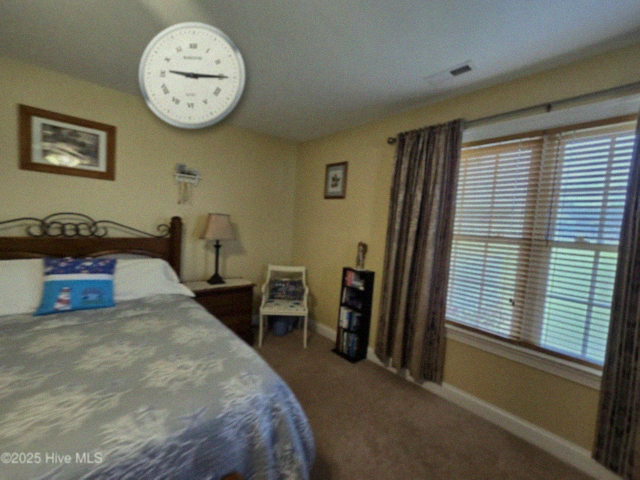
h=9 m=15
